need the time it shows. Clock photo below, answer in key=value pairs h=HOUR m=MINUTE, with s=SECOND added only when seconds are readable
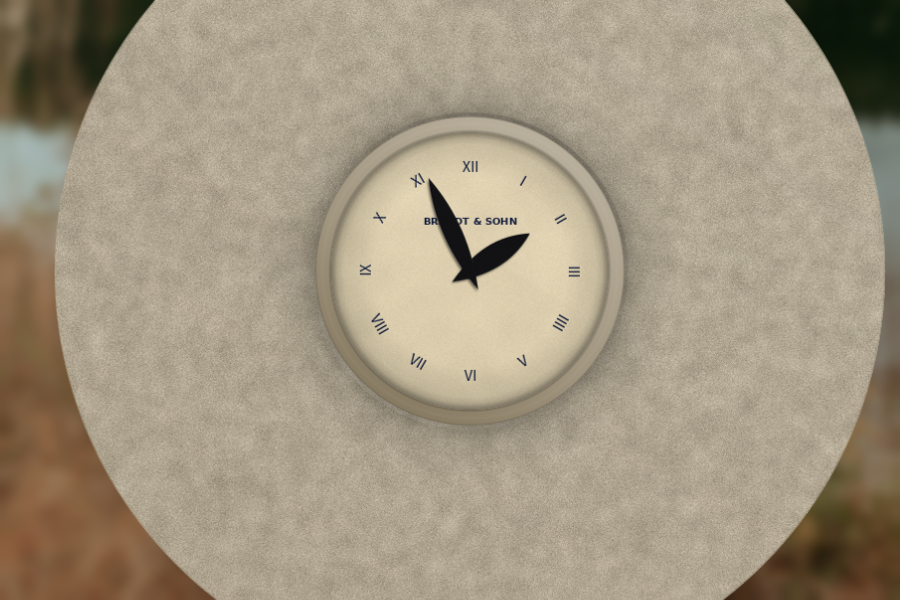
h=1 m=56
